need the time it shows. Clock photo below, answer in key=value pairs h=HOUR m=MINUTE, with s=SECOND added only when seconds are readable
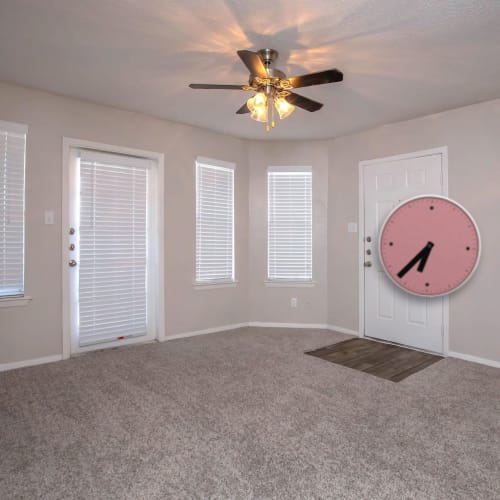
h=6 m=37
